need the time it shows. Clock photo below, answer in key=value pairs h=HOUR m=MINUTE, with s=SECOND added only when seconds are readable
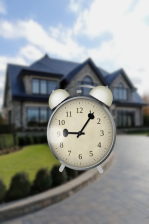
h=9 m=6
